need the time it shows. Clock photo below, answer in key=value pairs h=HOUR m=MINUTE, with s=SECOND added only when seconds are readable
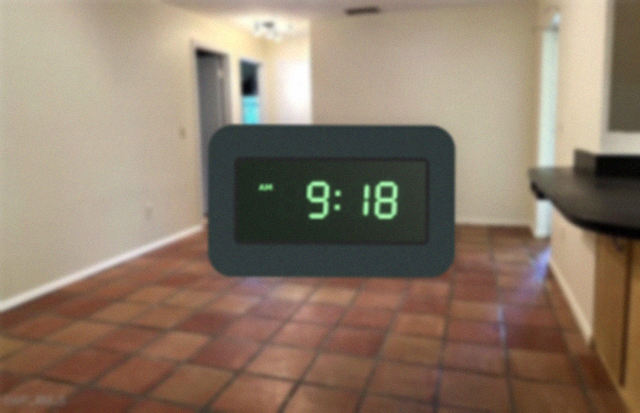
h=9 m=18
